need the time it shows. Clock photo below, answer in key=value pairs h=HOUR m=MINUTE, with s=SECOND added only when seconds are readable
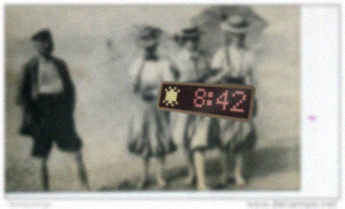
h=8 m=42
